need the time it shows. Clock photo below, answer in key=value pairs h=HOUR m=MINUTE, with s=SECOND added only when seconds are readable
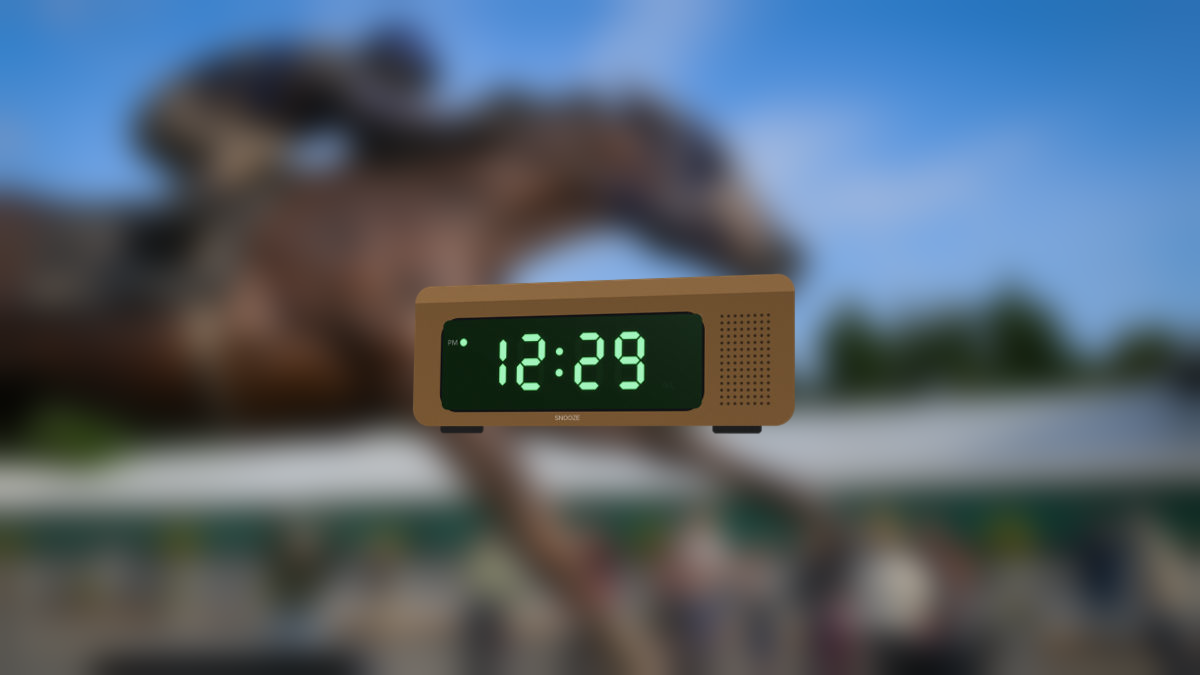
h=12 m=29
